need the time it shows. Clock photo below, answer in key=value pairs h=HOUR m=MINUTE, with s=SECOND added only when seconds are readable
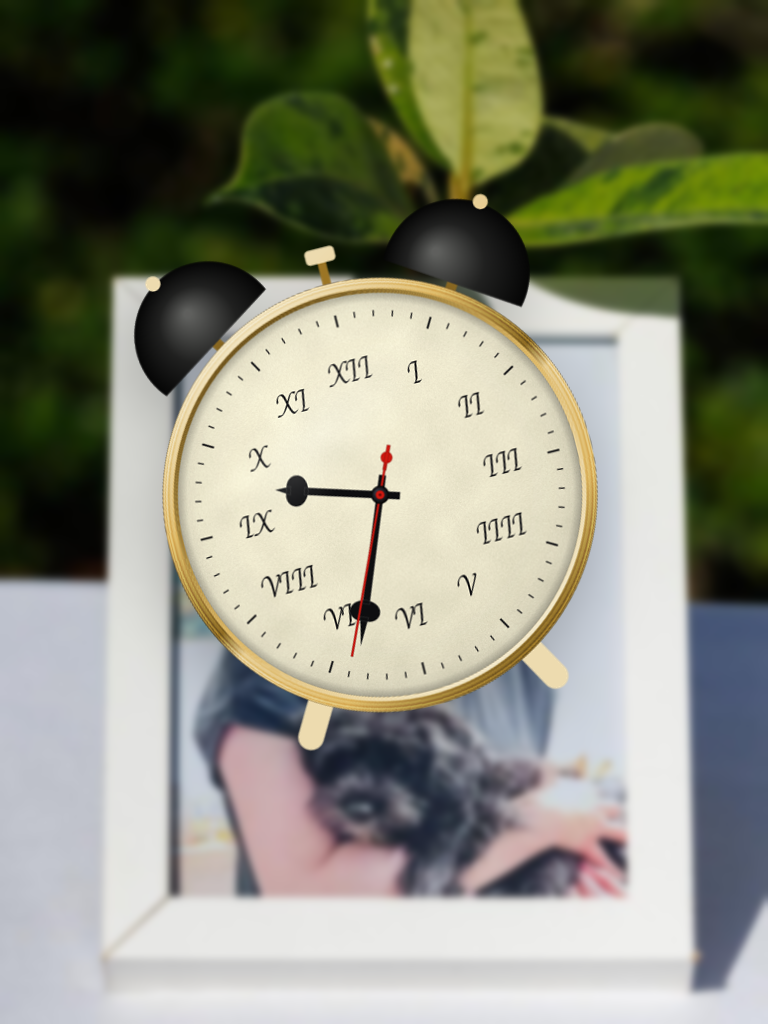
h=9 m=33 s=34
